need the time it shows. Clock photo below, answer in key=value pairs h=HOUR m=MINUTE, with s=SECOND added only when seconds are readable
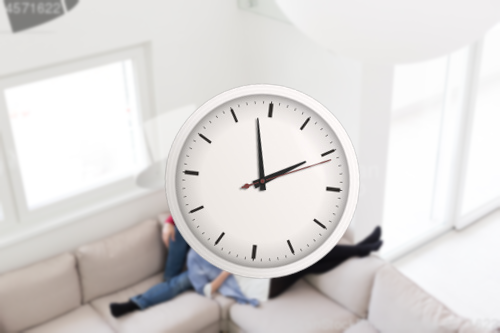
h=1 m=58 s=11
